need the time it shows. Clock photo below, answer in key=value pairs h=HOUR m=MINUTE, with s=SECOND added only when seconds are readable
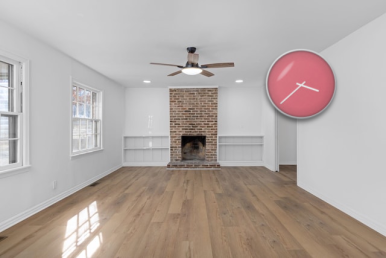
h=3 m=38
